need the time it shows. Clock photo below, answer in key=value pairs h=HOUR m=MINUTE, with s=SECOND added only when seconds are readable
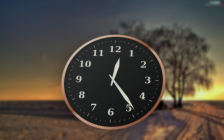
h=12 m=24
